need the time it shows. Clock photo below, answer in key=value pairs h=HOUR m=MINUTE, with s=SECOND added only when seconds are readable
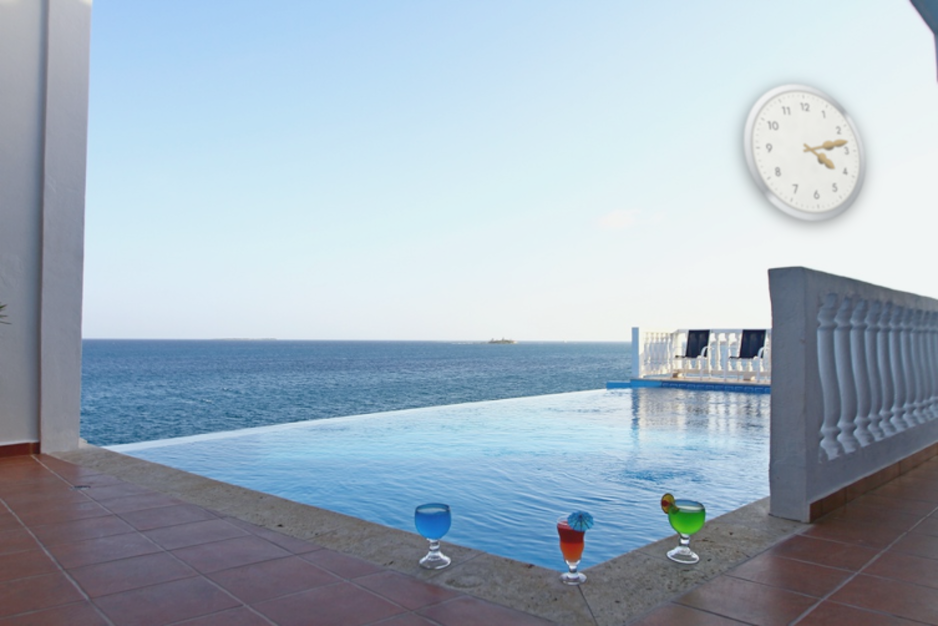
h=4 m=13
